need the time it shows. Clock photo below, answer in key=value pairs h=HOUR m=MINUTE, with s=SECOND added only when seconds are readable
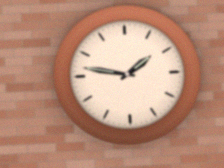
h=1 m=47
